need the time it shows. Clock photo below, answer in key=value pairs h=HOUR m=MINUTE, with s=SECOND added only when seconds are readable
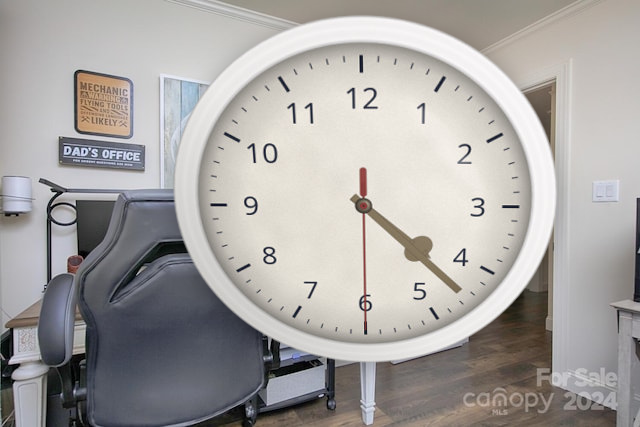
h=4 m=22 s=30
